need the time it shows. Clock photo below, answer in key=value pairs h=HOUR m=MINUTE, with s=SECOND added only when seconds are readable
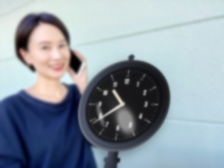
h=10 m=39
